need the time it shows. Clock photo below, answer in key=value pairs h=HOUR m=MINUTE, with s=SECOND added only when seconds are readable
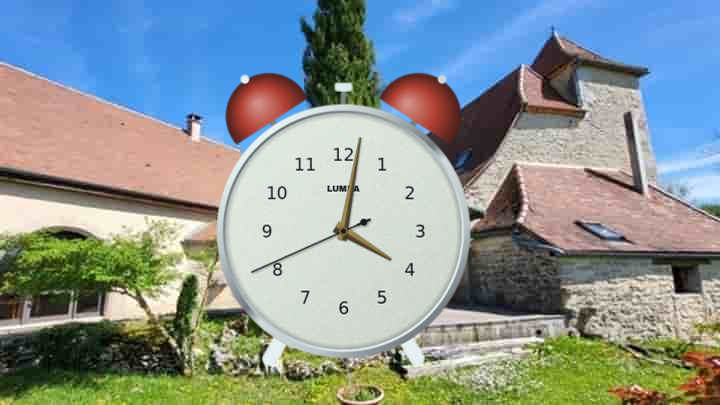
h=4 m=1 s=41
